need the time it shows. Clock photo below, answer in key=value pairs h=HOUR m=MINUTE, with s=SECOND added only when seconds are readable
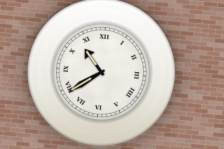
h=10 m=39
